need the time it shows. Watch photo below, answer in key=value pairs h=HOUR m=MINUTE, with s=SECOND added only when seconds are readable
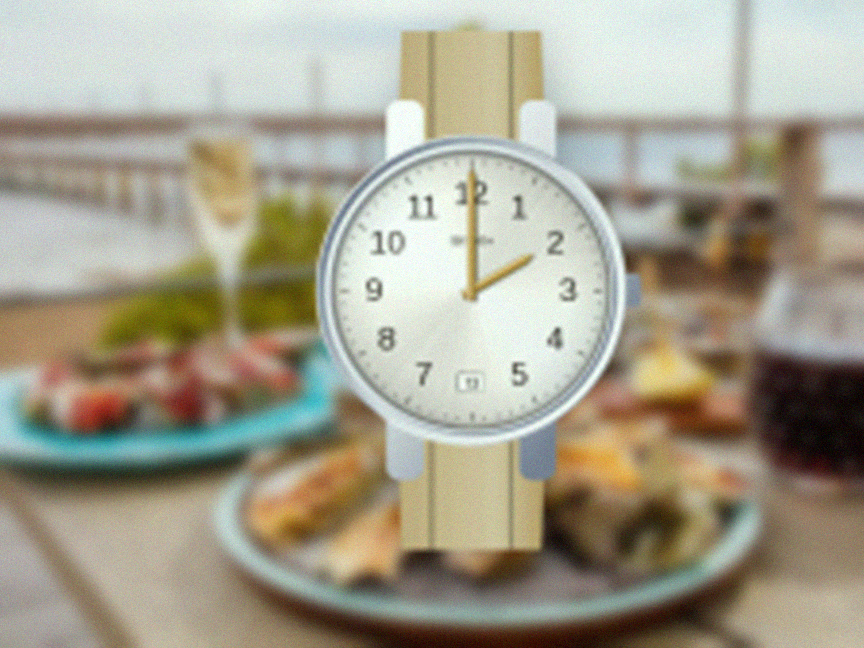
h=2 m=0
